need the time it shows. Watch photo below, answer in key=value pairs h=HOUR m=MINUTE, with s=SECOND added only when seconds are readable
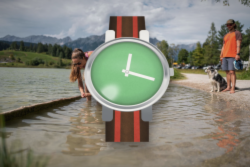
h=12 m=18
